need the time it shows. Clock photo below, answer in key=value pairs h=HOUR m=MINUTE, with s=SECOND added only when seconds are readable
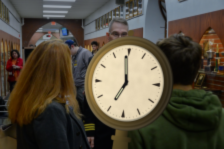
h=6 m=59
